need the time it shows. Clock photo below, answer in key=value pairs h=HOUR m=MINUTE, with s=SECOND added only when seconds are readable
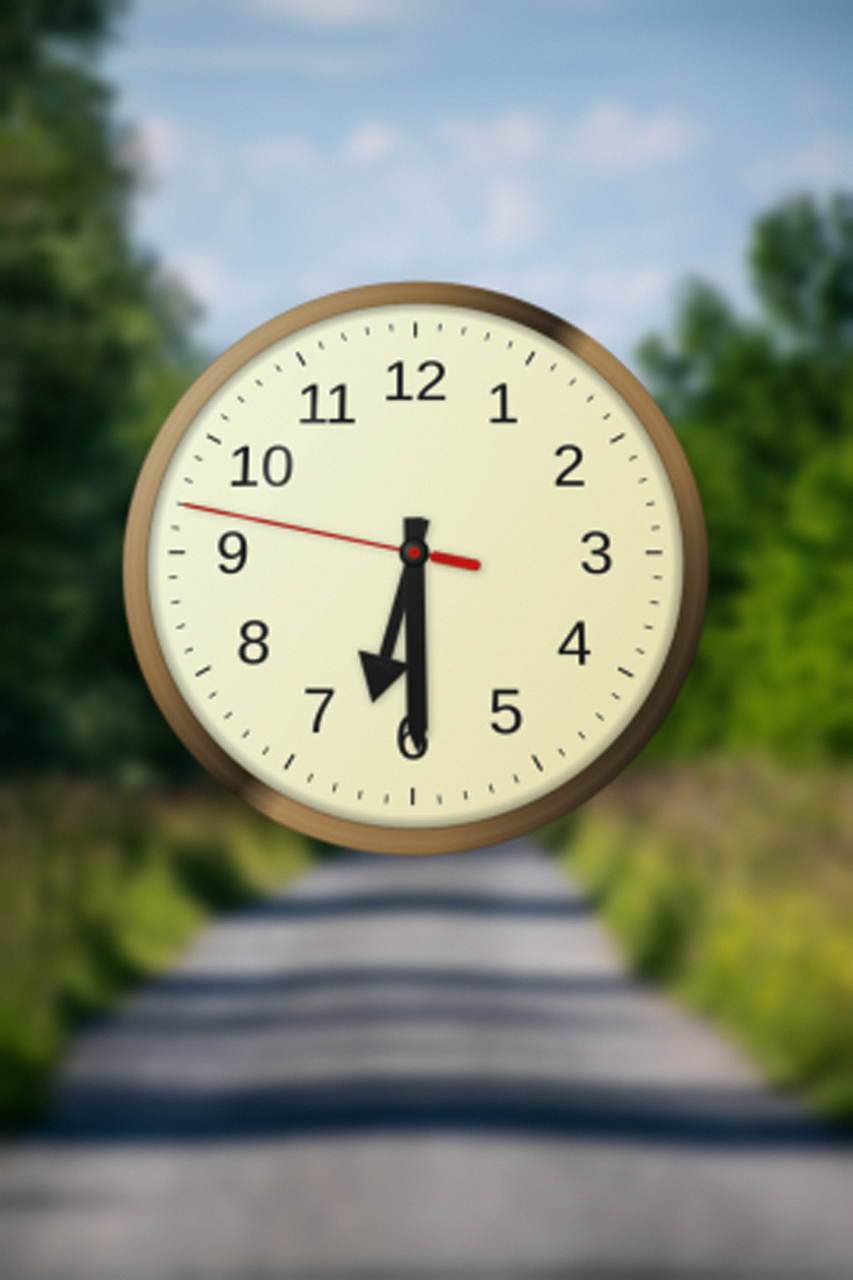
h=6 m=29 s=47
